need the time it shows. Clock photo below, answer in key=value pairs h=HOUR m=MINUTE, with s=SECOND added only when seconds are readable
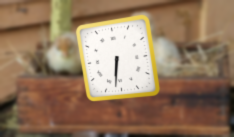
h=6 m=32
